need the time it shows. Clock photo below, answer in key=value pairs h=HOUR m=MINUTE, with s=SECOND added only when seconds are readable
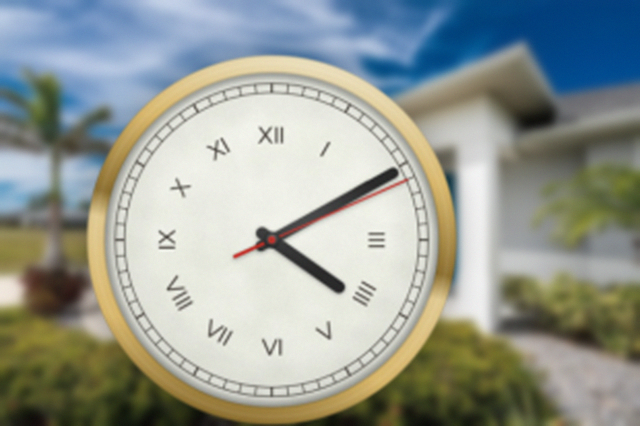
h=4 m=10 s=11
